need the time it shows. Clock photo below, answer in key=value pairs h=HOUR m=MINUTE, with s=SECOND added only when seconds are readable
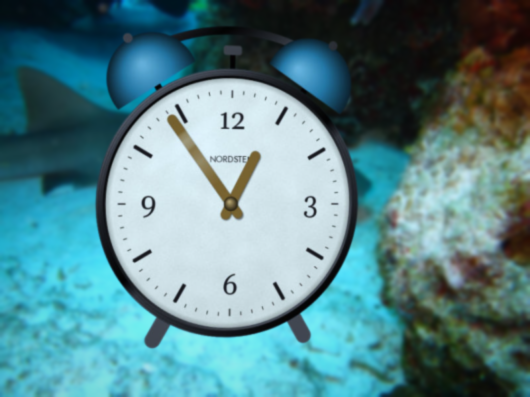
h=12 m=54
